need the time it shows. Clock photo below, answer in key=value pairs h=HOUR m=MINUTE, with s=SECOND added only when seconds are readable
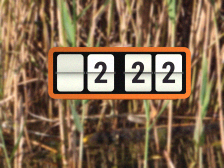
h=2 m=22
